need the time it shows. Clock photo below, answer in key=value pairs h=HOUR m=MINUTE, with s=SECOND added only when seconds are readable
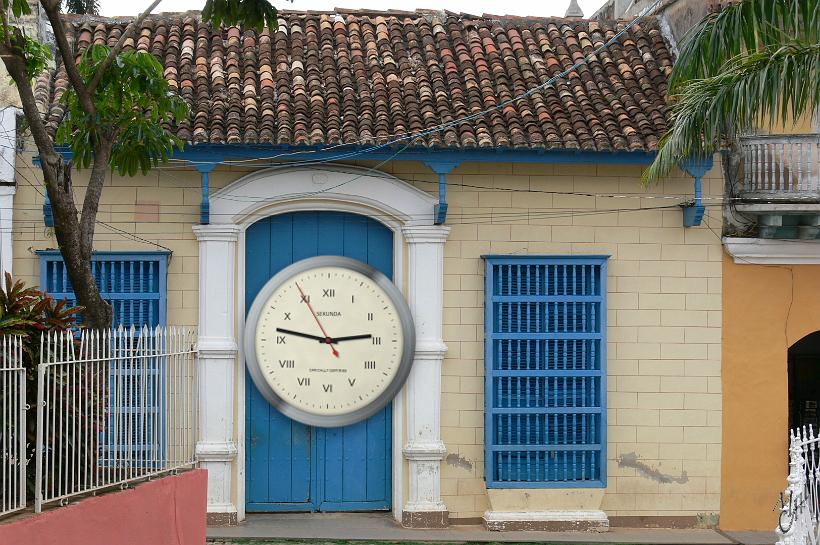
h=2 m=46 s=55
